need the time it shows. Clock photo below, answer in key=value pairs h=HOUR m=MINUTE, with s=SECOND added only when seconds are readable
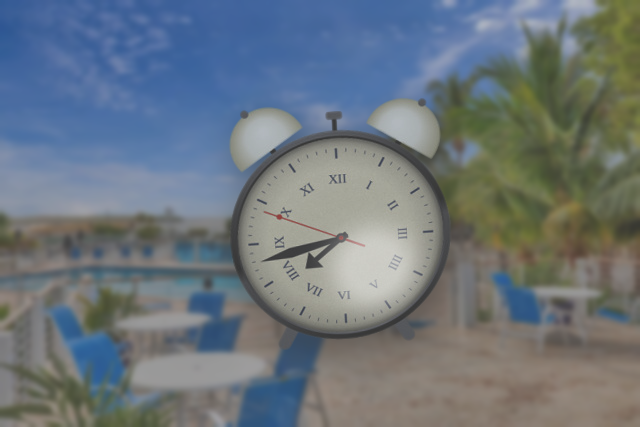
h=7 m=42 s=49
